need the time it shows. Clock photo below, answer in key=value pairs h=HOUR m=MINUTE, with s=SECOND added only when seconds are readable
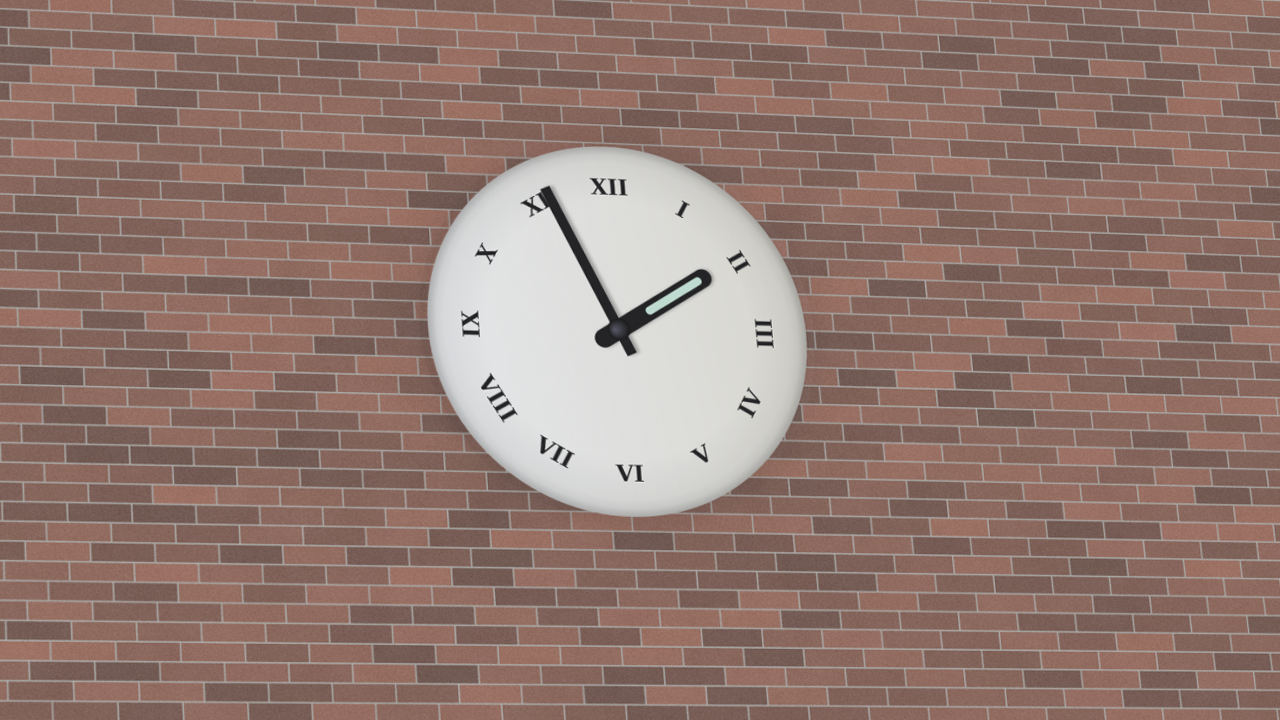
h=1 m=56
